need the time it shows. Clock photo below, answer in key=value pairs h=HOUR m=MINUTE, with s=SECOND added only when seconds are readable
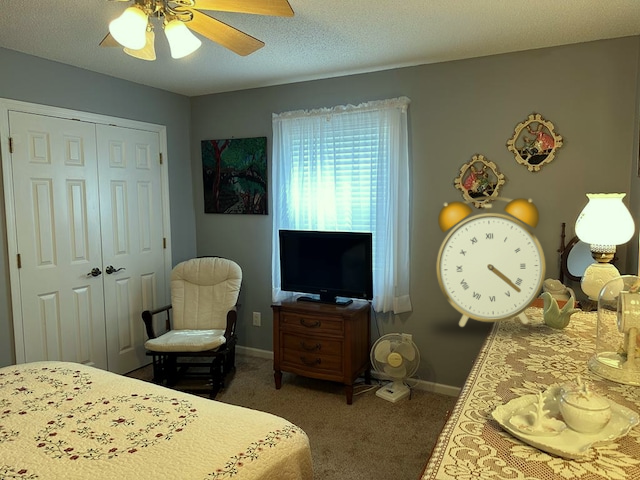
h=4 m=22
